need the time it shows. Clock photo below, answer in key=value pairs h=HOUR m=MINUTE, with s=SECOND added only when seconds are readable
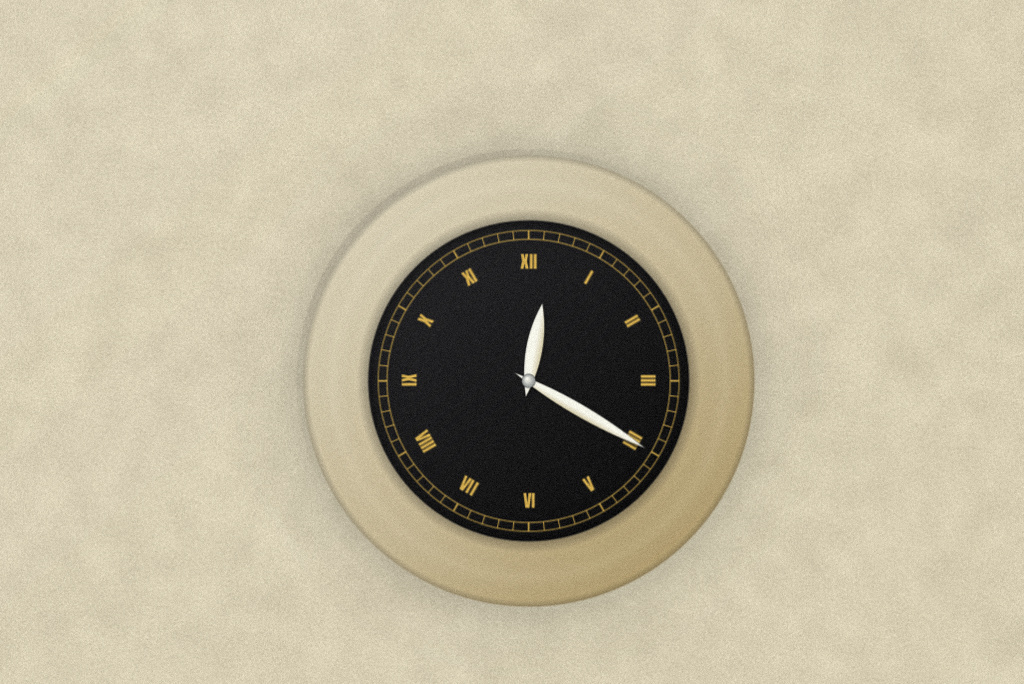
h=12 m=20
